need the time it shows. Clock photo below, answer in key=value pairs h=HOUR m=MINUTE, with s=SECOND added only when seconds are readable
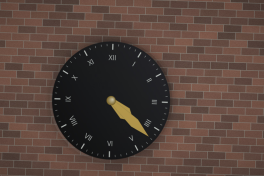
h=4 m=22
